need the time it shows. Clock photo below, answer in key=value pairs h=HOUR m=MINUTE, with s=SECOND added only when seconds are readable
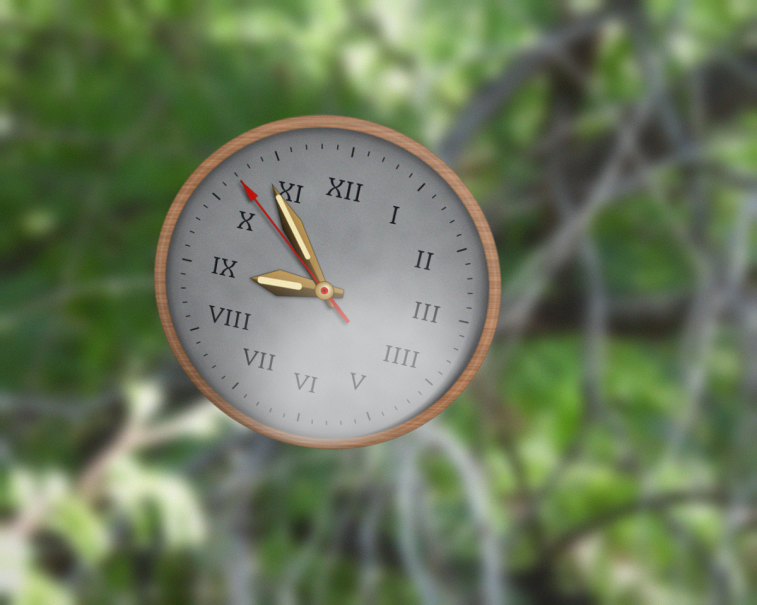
h=8 m=53 s=52
